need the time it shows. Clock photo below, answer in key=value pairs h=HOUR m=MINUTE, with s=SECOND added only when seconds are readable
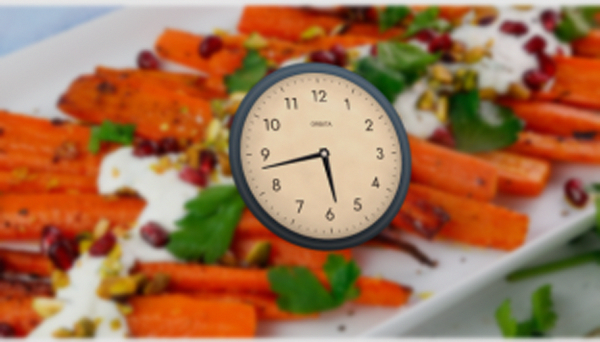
h=5 m=43
